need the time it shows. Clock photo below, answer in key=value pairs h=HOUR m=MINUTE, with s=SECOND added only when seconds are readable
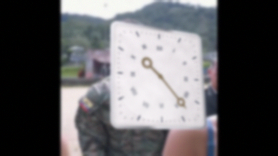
h=10 m=23
